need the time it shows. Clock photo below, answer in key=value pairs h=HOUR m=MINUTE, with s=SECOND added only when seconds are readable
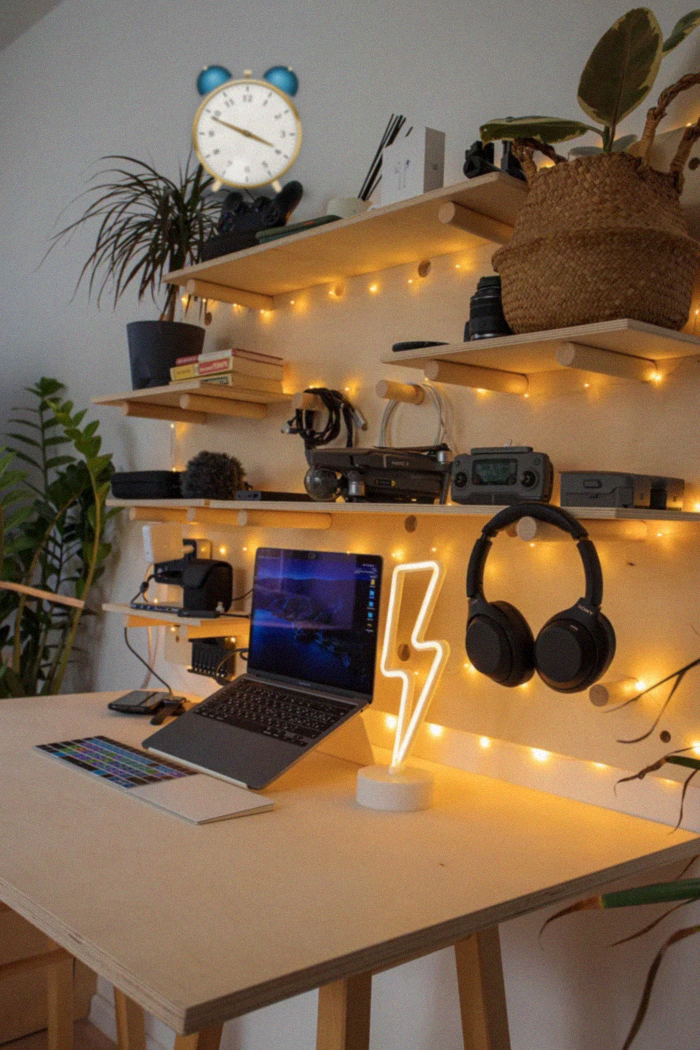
h=3 m=49
